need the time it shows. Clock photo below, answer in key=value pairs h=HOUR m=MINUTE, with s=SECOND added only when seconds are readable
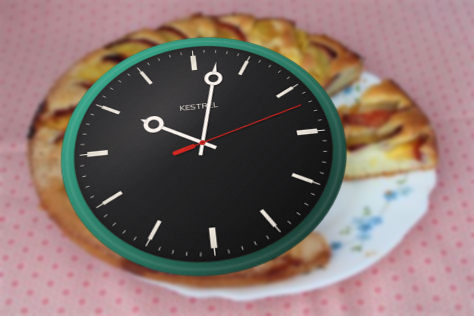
h=10 m=2 s=12
